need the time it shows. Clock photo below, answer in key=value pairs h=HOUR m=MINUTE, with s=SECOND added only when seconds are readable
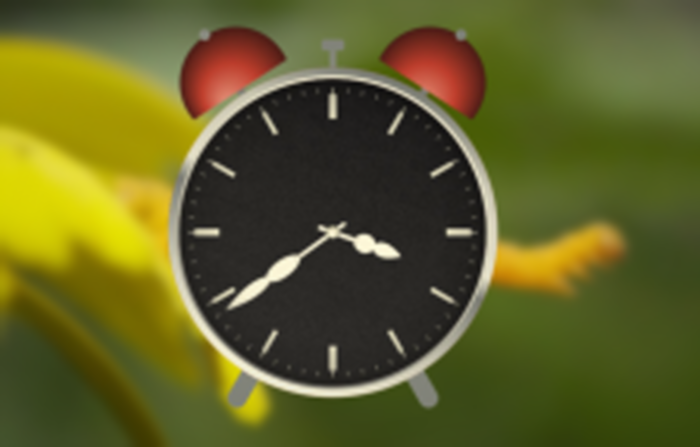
h=3 m=39
